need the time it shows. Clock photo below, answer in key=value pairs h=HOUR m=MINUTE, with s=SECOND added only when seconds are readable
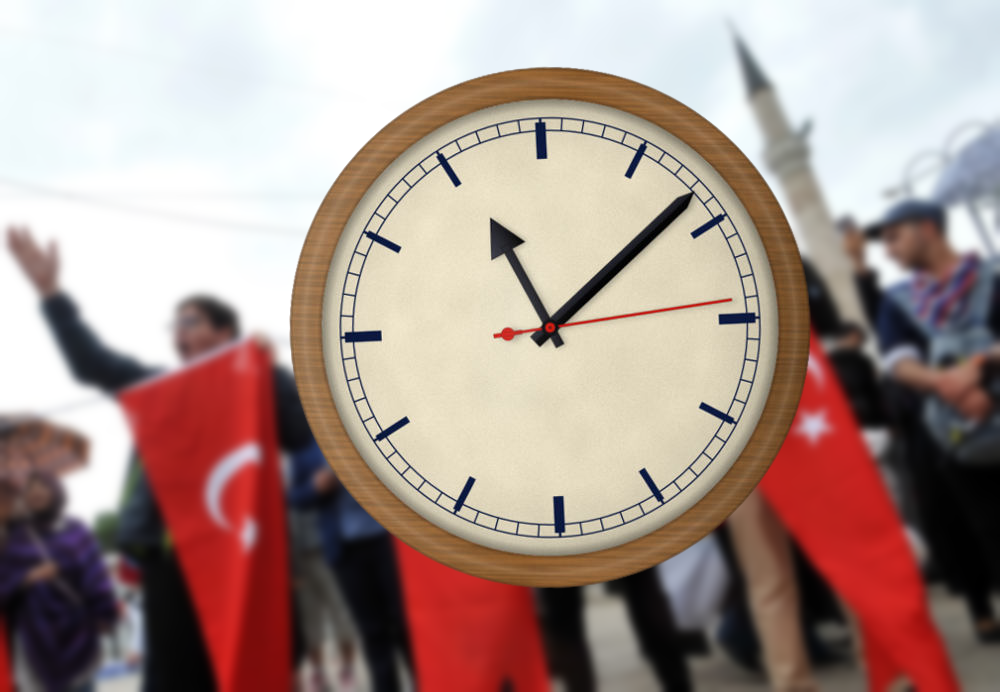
h=11 m=8 s=14
